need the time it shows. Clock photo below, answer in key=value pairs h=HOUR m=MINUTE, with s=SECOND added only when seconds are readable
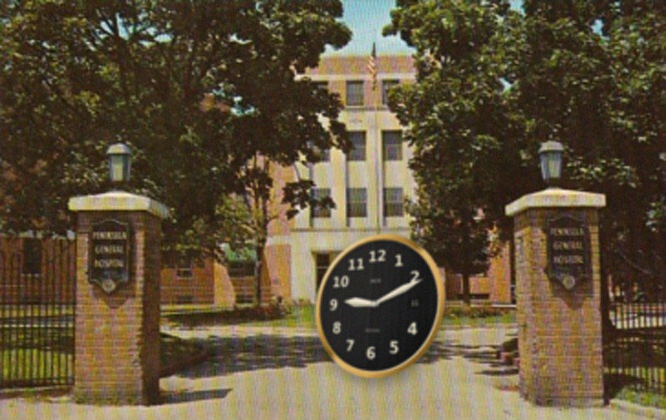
h=9 m=11
